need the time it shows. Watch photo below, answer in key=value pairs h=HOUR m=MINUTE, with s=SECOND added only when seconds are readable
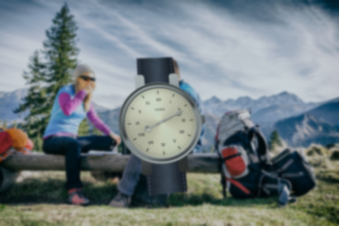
h=8 m=11
